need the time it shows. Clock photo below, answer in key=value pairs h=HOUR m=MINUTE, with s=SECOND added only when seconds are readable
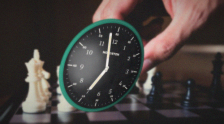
h=6 m=58
